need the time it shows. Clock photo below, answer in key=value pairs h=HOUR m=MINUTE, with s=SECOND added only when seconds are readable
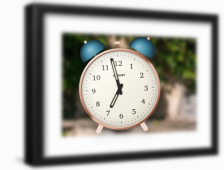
h=6 m=58
